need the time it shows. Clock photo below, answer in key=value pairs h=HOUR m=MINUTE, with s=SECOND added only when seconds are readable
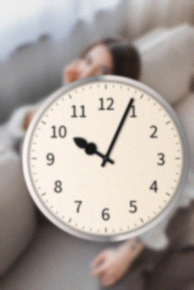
h=10 m=4
